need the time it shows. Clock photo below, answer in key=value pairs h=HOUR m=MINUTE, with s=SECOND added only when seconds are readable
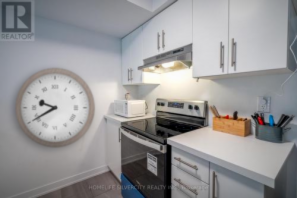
h=9 m=40
